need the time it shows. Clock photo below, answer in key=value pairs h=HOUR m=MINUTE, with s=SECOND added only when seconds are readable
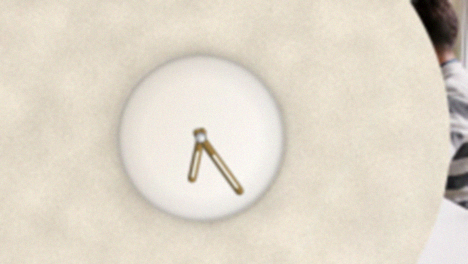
h=6 m=24
